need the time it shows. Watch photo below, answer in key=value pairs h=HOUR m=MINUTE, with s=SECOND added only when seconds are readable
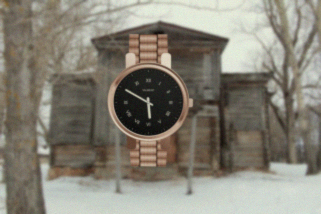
h=5 m=50
